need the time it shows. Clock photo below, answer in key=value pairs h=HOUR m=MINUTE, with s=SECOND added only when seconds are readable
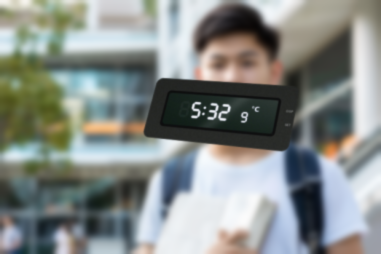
h=5 m=32
